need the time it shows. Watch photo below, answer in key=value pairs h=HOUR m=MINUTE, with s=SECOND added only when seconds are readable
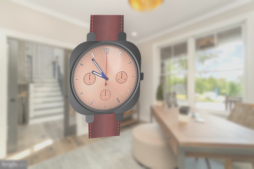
h=9 m=54
